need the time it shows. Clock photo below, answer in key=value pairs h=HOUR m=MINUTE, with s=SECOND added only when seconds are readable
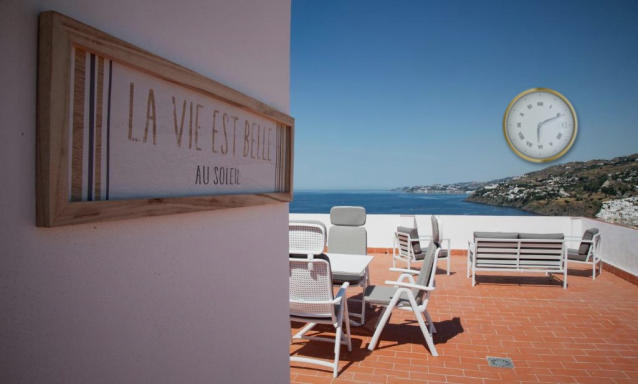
h=6 m=11
